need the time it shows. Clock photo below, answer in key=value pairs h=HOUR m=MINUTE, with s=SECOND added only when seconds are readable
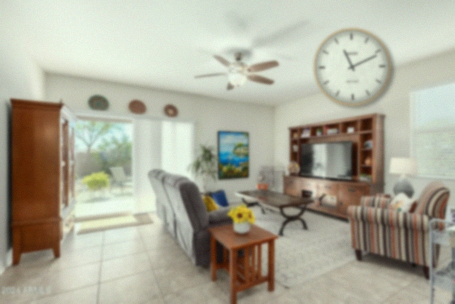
h=11 m=11
